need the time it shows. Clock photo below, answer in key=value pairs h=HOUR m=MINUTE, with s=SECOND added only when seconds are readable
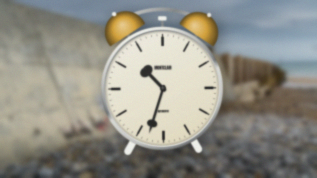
h=10 m=33
